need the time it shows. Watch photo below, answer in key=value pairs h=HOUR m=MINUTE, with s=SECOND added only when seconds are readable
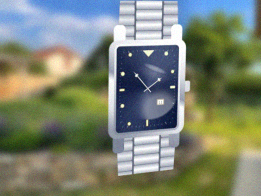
h=1 m=53
